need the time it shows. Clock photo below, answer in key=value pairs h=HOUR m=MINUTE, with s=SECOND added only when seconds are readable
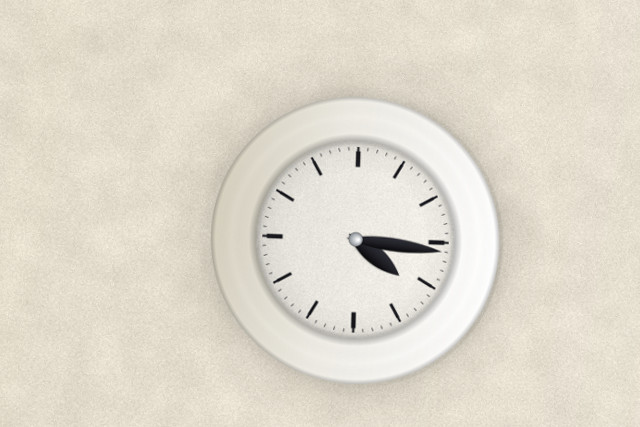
h=4 m=16
